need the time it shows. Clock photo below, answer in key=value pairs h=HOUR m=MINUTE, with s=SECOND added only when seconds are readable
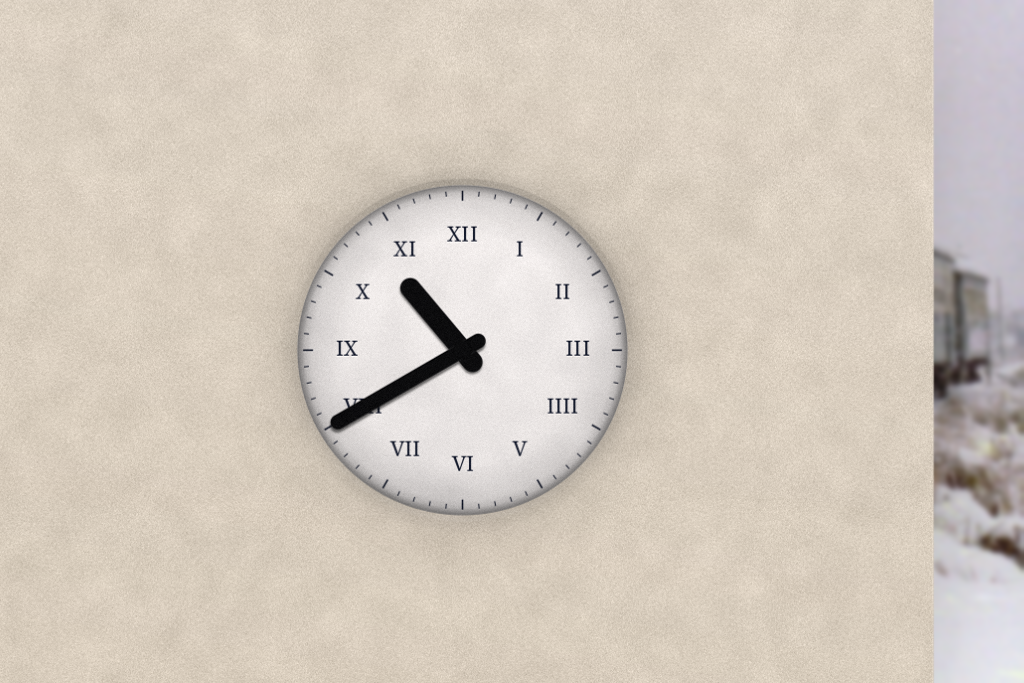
h=10 m=40
